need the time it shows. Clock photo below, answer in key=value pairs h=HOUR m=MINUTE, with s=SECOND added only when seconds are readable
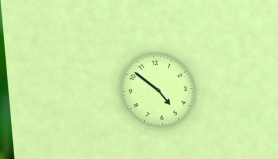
h=4 m=52
